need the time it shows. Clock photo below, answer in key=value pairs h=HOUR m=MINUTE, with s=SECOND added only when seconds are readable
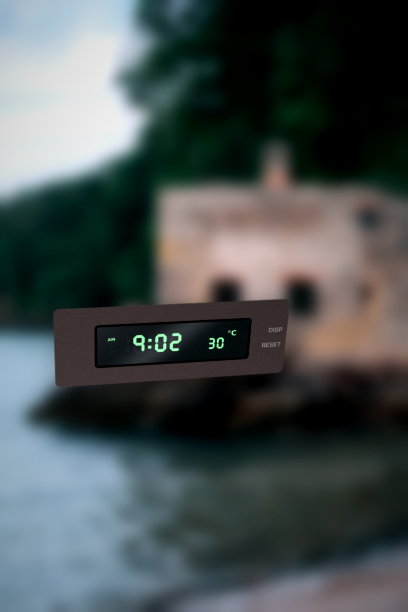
h=9 m=2
